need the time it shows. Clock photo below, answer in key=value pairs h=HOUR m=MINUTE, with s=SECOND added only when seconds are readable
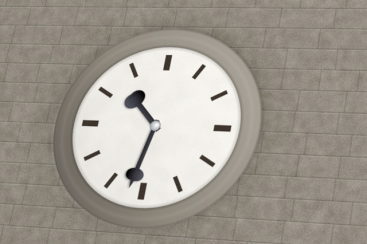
h=10 m=32
